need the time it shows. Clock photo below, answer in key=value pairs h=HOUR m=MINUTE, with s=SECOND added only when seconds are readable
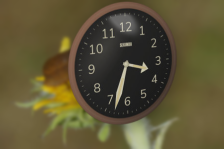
h=3 m=33
